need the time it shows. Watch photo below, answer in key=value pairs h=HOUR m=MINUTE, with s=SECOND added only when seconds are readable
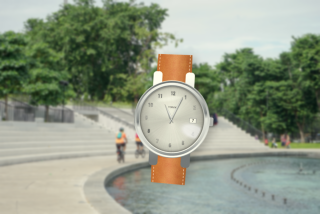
h=11 m=4
